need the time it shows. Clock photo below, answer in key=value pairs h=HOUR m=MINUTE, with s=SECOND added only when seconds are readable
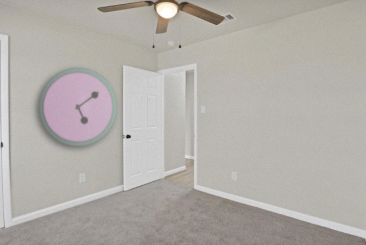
h=5 m=9
